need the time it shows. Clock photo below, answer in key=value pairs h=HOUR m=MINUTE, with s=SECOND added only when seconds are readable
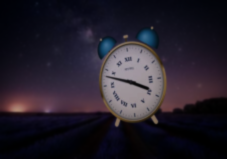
h=3 m=48
